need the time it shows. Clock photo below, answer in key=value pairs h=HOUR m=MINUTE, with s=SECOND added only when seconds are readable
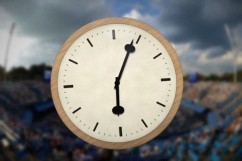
h=6 m=4
